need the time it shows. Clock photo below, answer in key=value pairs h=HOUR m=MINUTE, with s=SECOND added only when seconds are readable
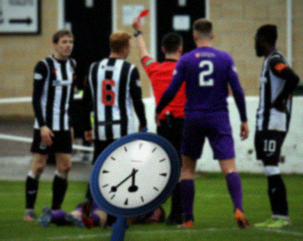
h=5 m=37
